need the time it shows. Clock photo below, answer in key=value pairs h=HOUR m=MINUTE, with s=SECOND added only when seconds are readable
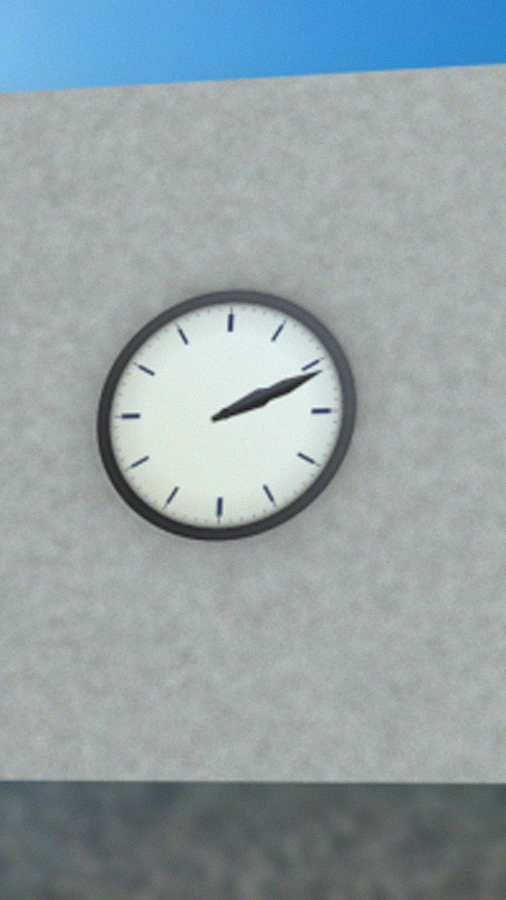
h=2 m=11
